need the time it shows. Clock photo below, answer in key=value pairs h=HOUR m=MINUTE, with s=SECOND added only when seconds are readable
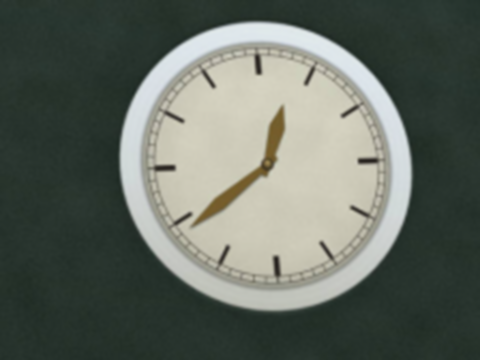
h=12 m=39
